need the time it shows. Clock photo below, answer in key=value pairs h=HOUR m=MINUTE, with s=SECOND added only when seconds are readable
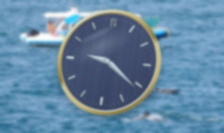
h=9 m=21
